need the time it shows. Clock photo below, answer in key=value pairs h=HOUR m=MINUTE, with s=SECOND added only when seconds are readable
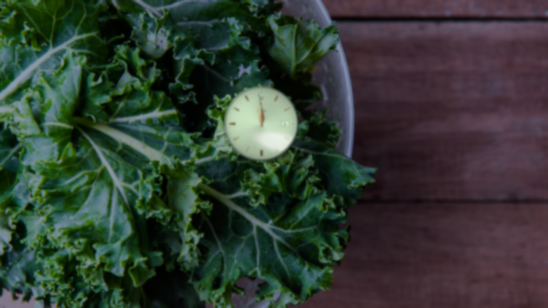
h=11 m=59
